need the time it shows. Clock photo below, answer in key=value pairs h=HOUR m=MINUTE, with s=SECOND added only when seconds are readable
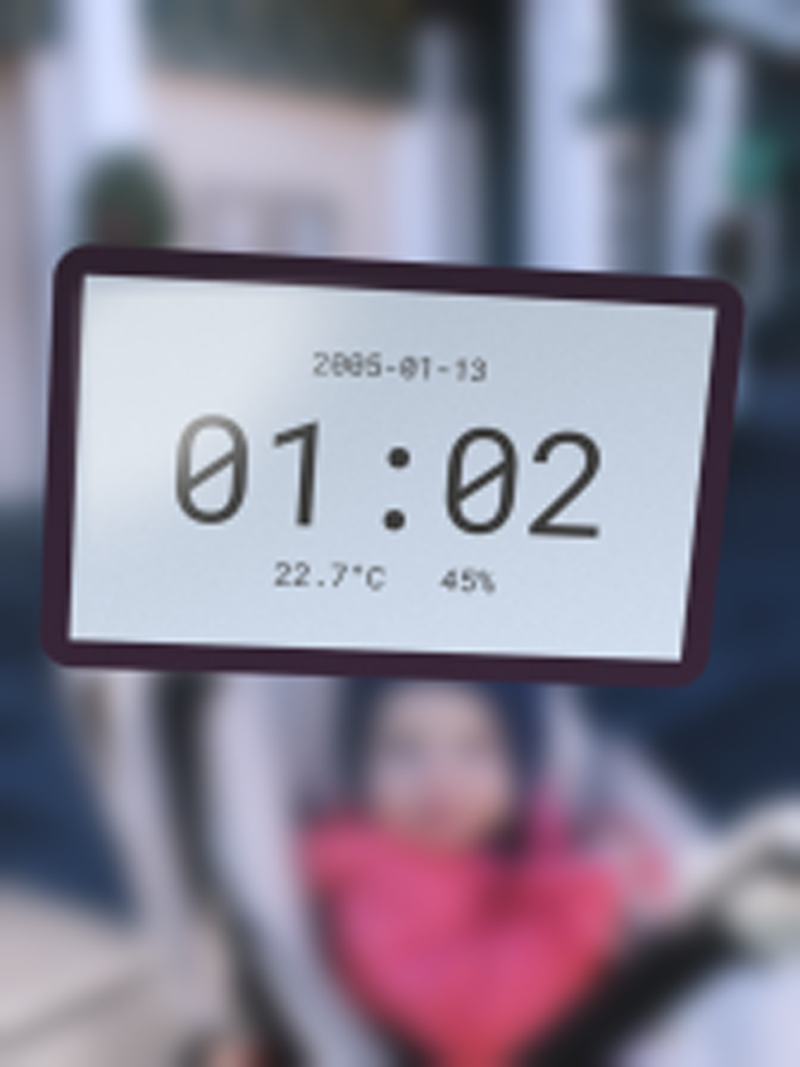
h=1 m=2
